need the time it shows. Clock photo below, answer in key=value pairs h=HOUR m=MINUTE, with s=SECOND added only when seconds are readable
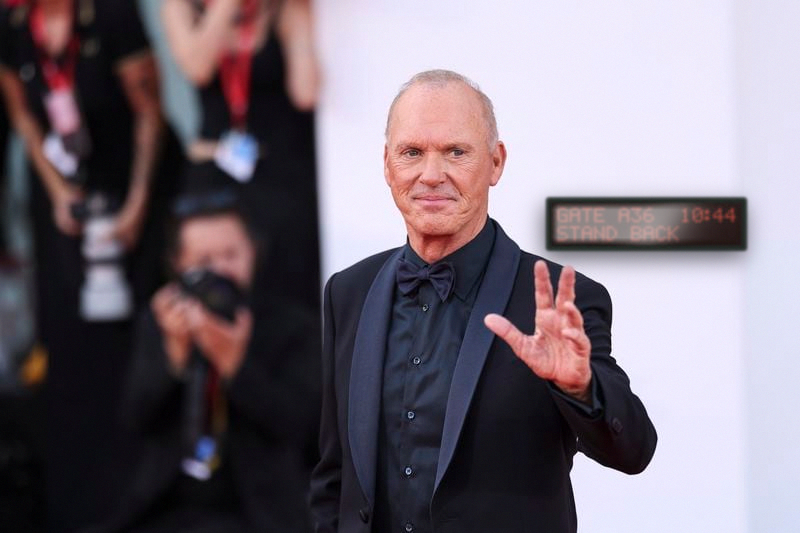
h=10 m=44
